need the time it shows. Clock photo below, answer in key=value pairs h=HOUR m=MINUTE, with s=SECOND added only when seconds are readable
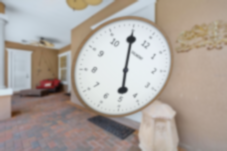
h=4 m=55
